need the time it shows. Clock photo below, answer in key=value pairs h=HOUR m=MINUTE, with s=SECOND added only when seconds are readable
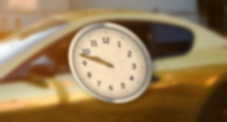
h=9 m=48
